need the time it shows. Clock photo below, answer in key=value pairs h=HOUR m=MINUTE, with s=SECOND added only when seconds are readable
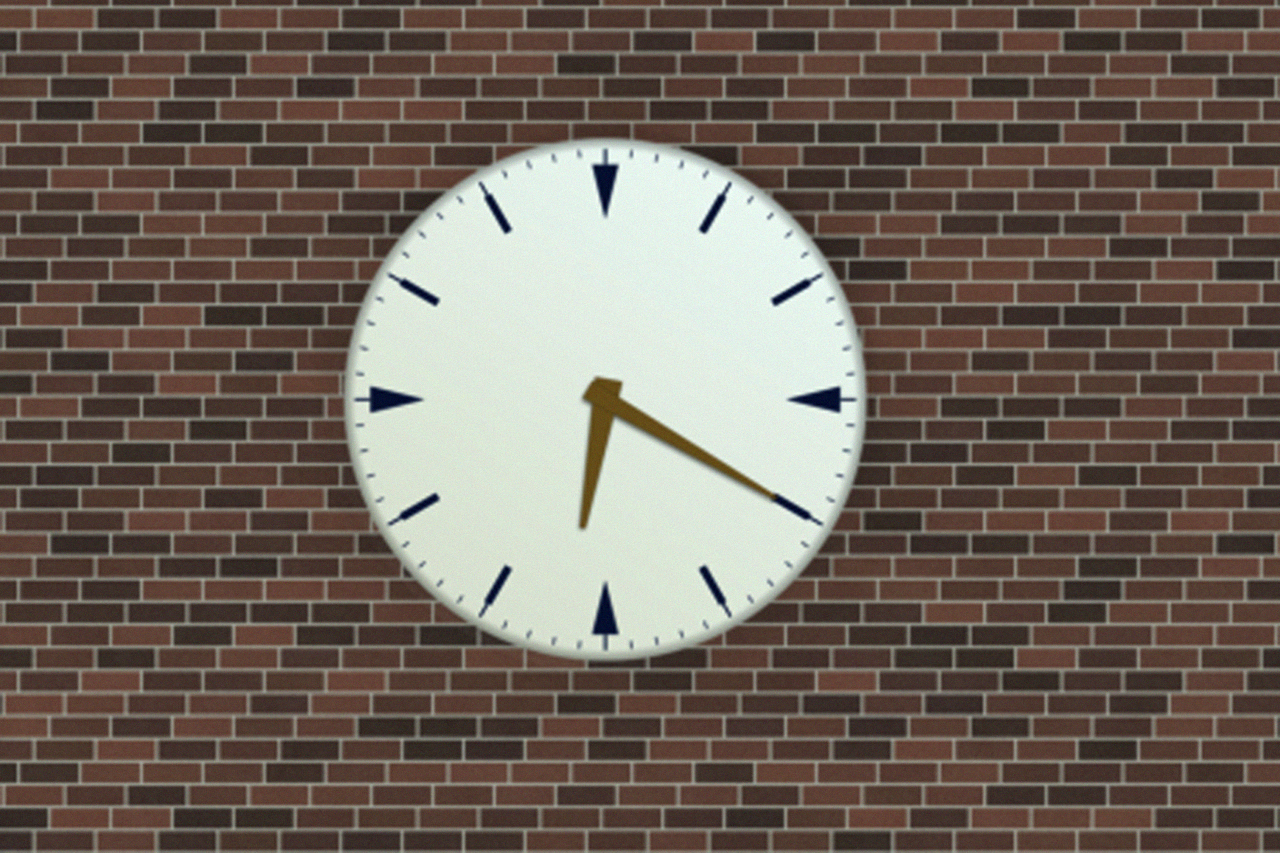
h=6 m=20
